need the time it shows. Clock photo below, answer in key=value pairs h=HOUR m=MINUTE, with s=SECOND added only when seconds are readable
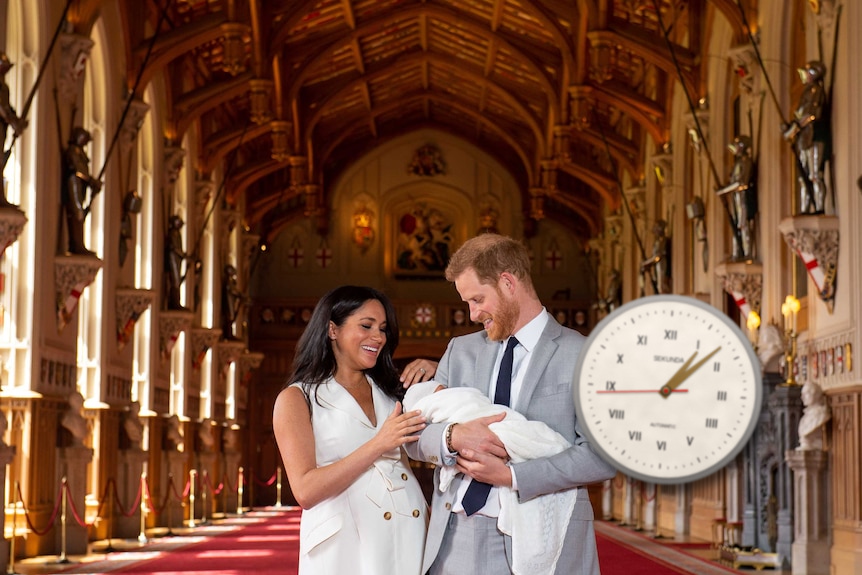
h=1 m=7 s=44
